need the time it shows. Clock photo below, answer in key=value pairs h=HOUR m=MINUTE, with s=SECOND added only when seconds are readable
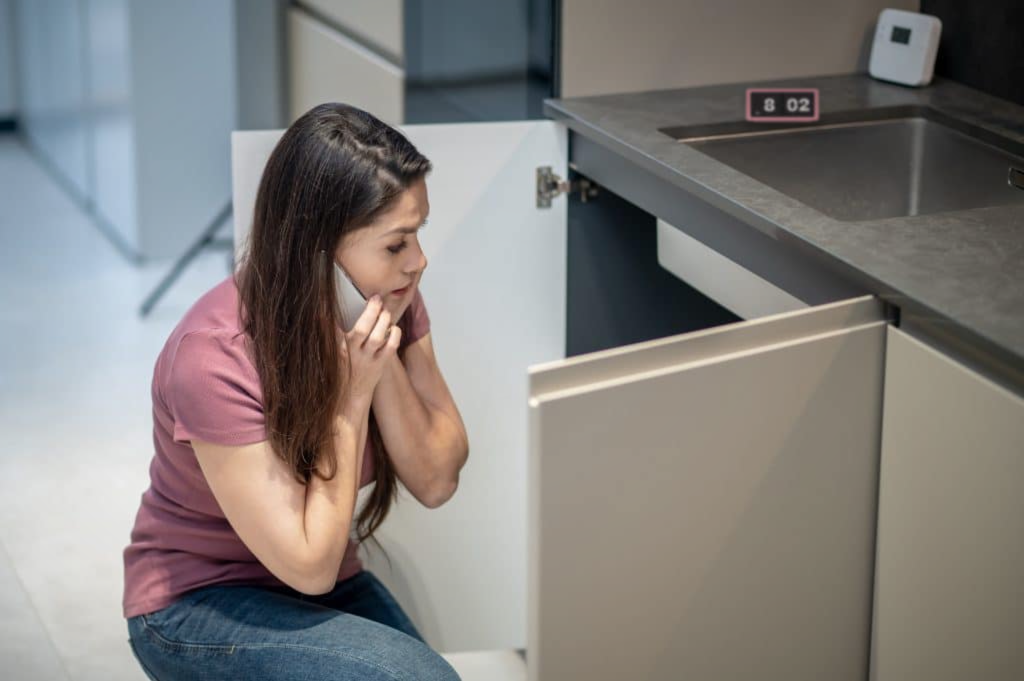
h=8 m=2
